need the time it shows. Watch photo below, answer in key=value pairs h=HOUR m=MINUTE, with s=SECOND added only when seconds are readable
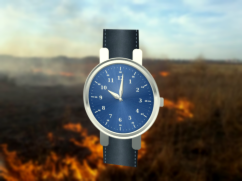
h=10 m=1
